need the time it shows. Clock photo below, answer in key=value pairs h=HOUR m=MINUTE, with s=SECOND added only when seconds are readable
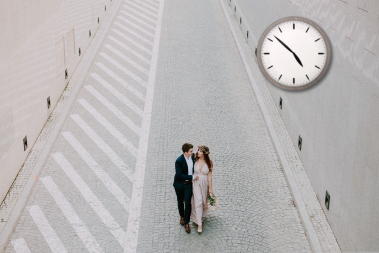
h=4 m=52
